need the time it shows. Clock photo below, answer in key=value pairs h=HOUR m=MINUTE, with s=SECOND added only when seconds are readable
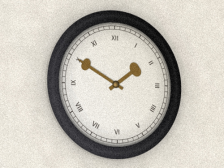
h=1 m=50
